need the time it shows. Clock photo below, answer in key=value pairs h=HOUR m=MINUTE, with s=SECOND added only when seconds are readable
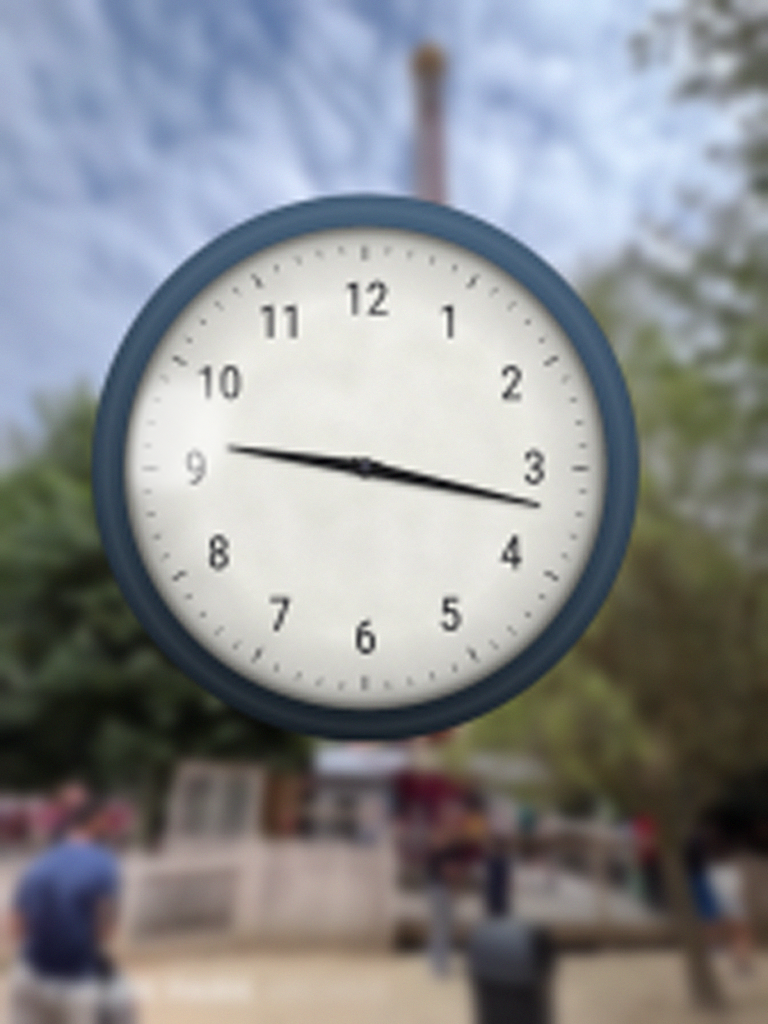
h=9 m=17
